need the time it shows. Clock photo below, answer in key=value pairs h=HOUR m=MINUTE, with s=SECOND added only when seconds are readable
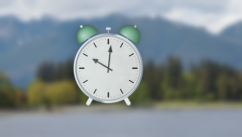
h=10 m=1
